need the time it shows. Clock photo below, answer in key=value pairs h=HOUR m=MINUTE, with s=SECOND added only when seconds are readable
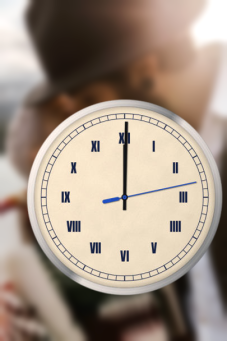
h=12 m=0 s=13
